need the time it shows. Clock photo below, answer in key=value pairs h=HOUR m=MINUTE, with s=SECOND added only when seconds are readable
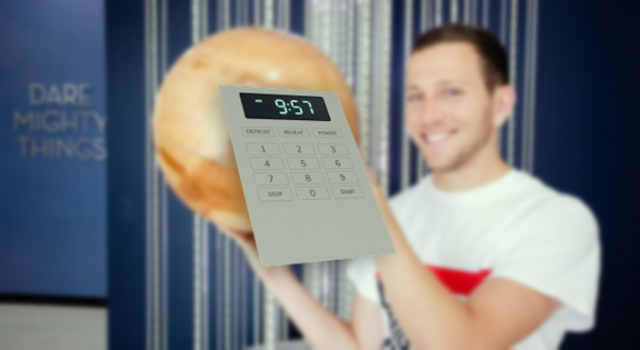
h=9 m=57
